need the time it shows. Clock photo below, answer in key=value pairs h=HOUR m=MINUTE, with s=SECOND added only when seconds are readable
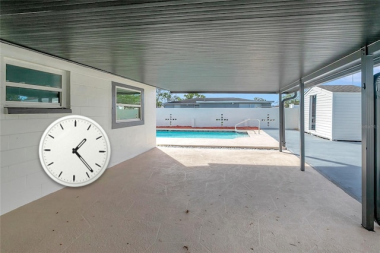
h=1 m=23
